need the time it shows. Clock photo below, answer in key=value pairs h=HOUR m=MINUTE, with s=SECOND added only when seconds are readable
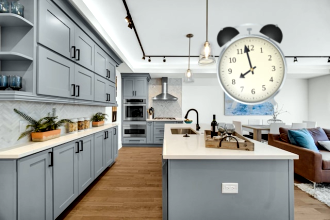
h=7 m=58
